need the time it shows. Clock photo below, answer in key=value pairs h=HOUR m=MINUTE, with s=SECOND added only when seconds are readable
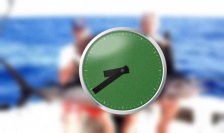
h=8 m=39
